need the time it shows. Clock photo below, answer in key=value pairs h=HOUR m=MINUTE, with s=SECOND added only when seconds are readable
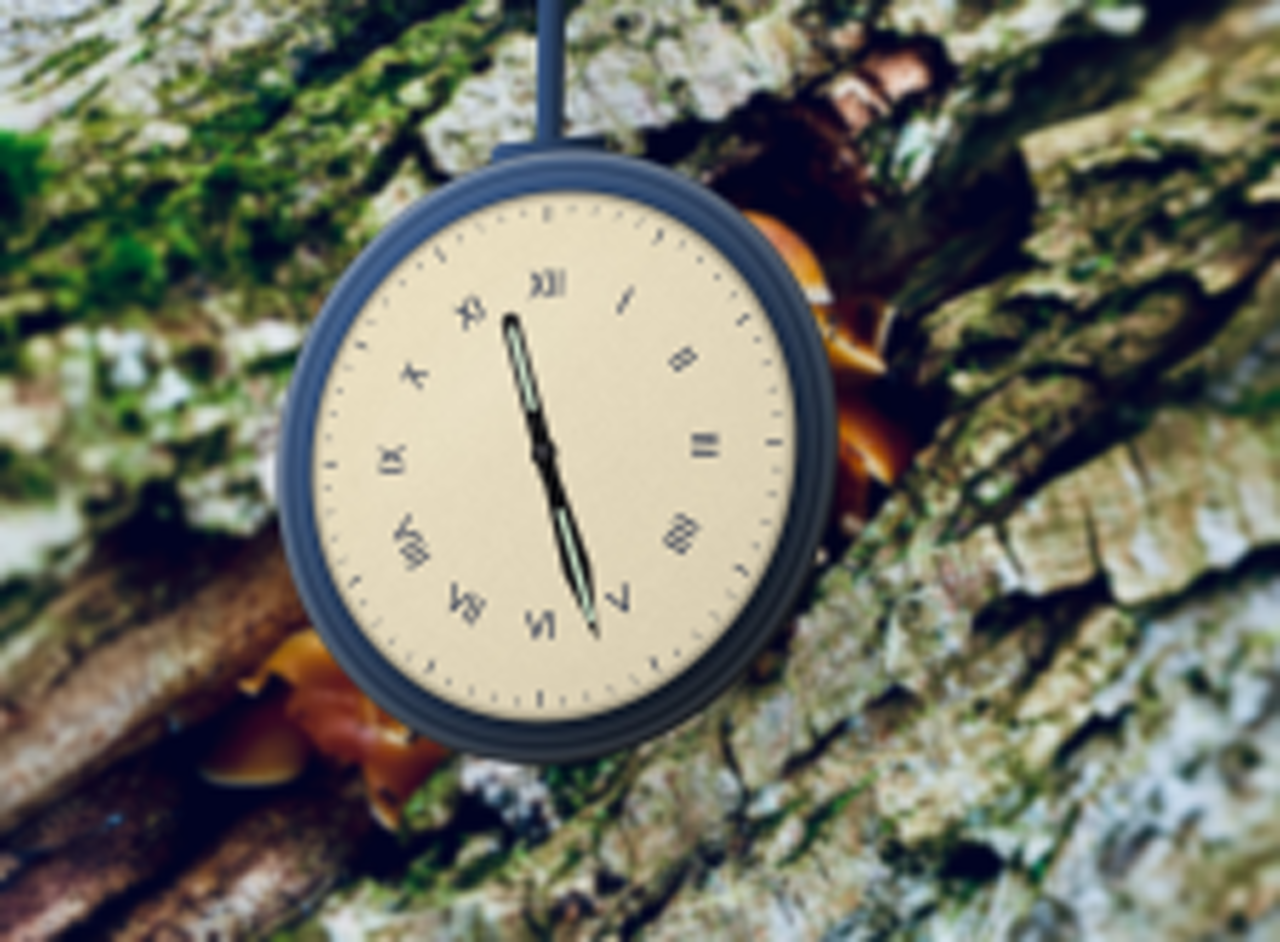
h=11 m=27
